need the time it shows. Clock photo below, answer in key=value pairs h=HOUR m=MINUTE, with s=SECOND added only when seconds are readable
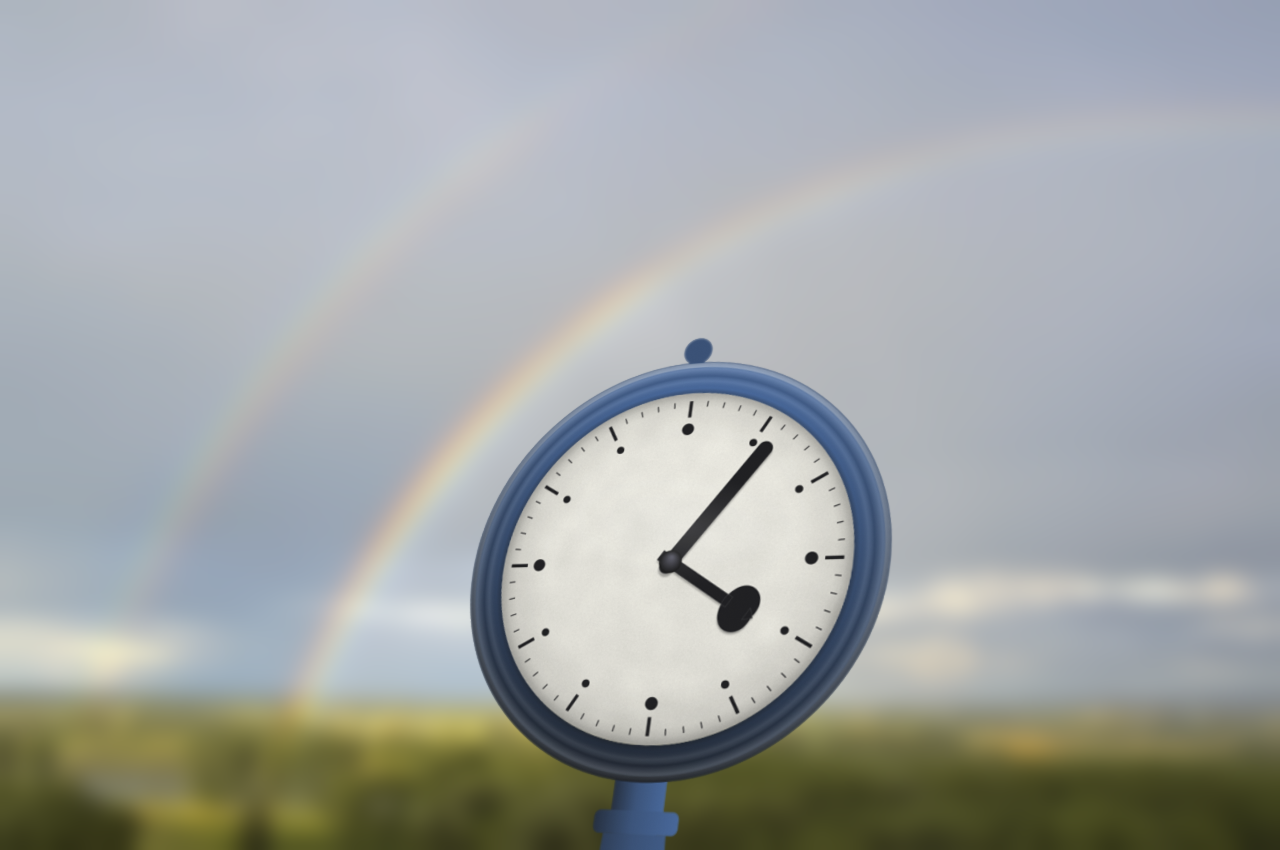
h=4 m=6
